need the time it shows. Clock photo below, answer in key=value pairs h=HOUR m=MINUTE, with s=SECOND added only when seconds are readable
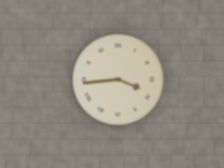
h=3 m=44
